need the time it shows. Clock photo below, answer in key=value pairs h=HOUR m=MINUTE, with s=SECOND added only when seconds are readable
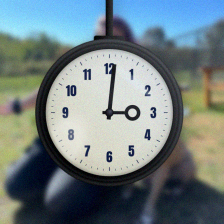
h=3 m=1
